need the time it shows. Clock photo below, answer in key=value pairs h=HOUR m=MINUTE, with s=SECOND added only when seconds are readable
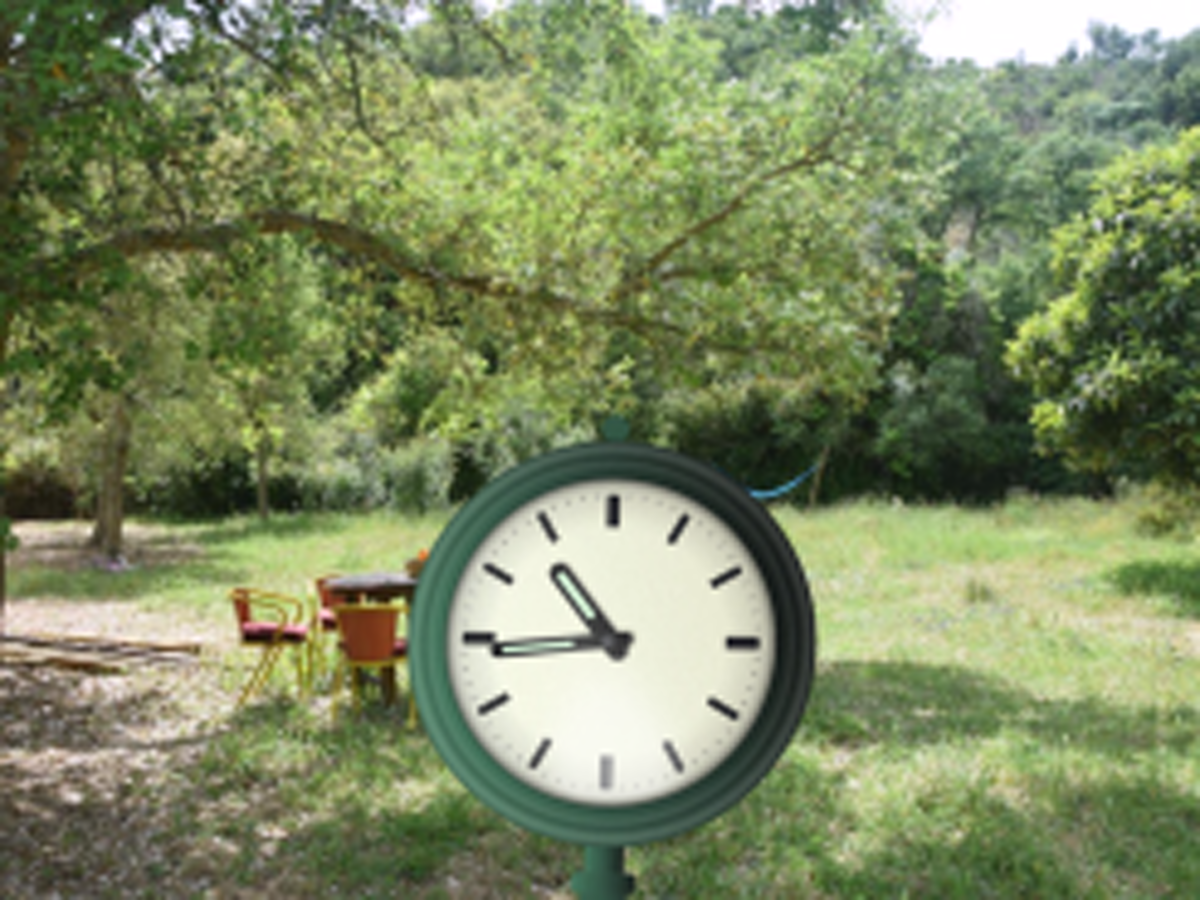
h=10 m=44
